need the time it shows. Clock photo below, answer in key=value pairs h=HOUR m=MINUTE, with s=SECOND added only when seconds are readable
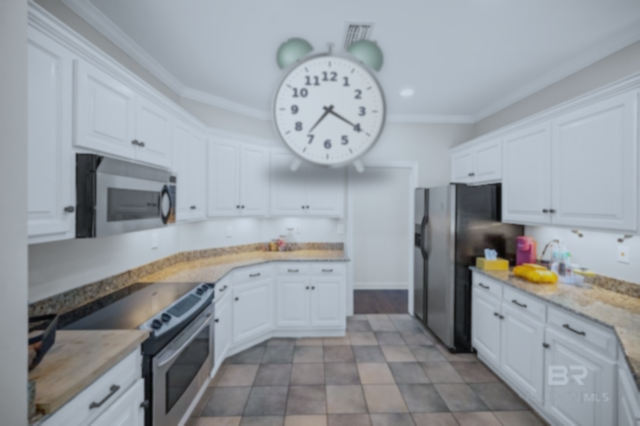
h=7 m=20
